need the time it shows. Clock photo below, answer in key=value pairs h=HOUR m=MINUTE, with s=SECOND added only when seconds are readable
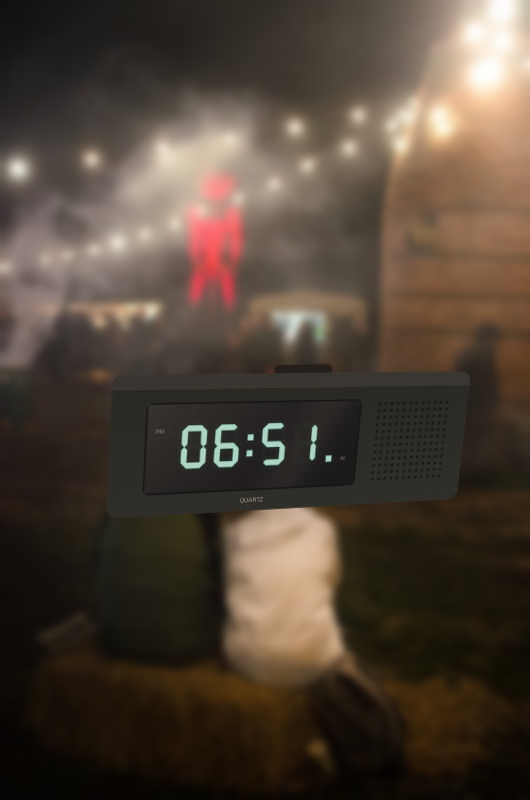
h=6 m=51
